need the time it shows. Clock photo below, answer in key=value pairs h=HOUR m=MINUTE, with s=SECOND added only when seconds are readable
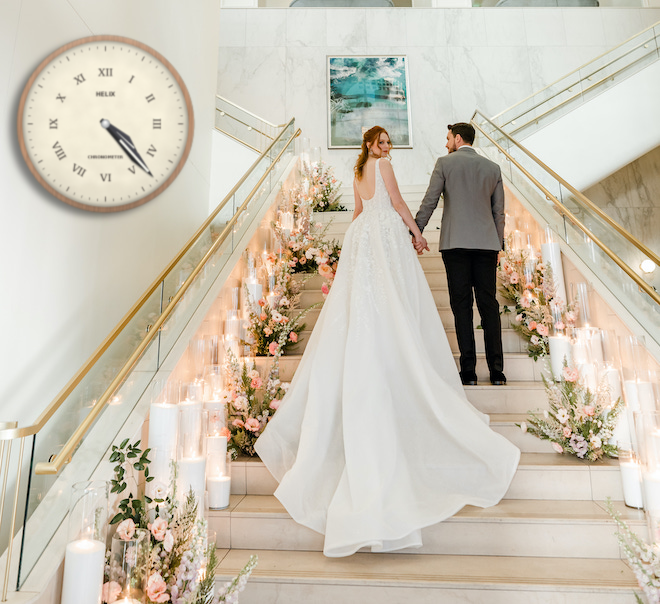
h=4 m=23
